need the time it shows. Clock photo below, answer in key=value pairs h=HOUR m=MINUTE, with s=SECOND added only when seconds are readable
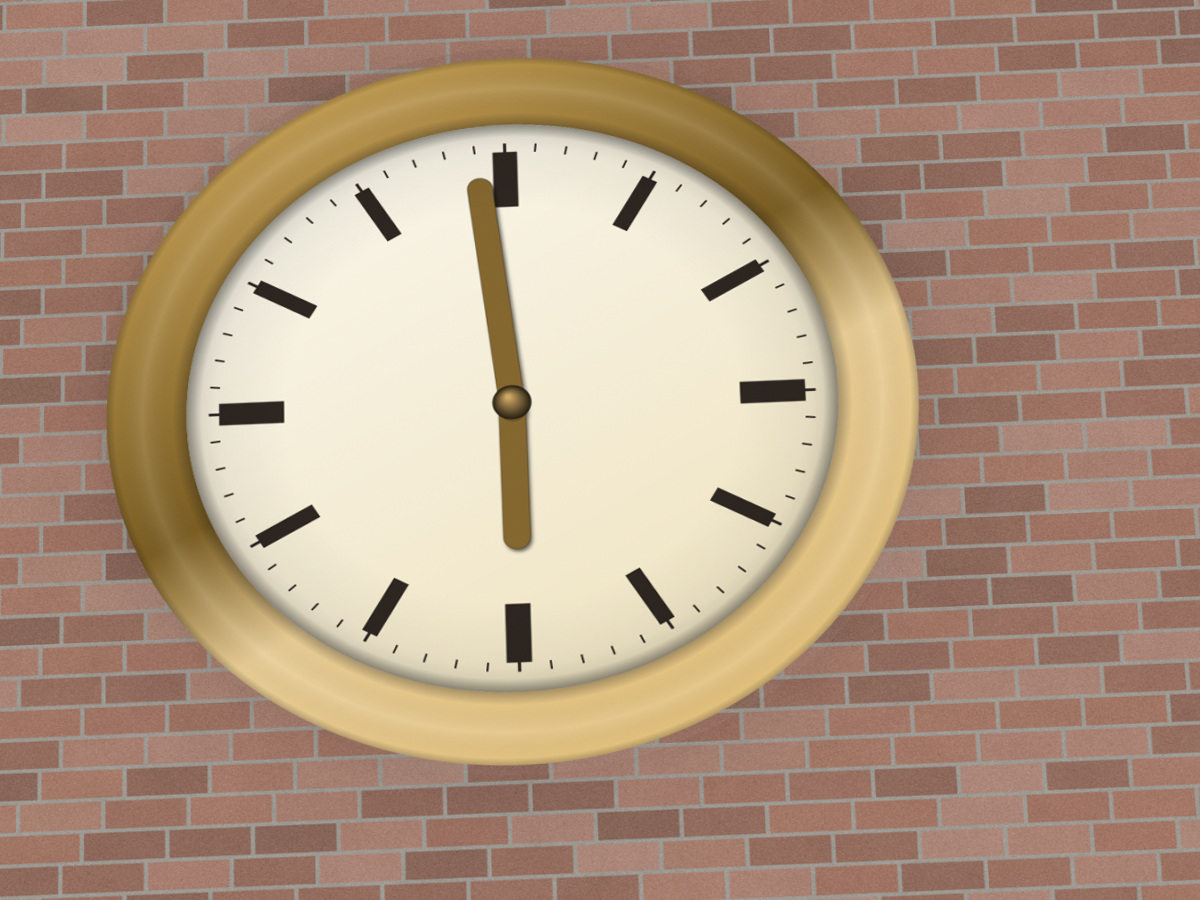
h=5 m=59
